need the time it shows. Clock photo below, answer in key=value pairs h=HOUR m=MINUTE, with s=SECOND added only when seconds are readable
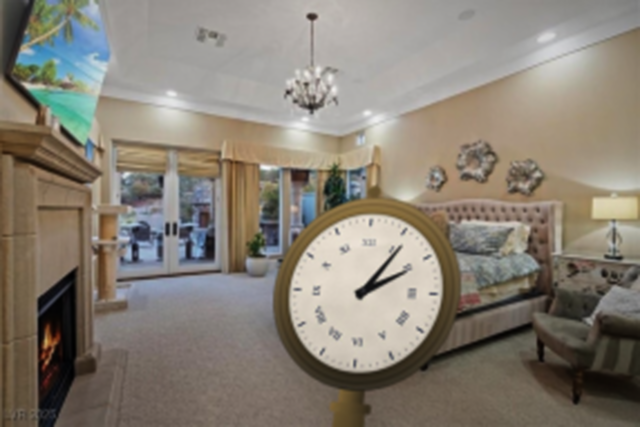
h=2 m=6
